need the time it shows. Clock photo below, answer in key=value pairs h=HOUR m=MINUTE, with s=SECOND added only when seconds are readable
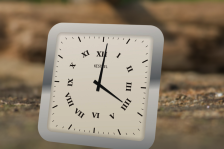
h=4 m=1
